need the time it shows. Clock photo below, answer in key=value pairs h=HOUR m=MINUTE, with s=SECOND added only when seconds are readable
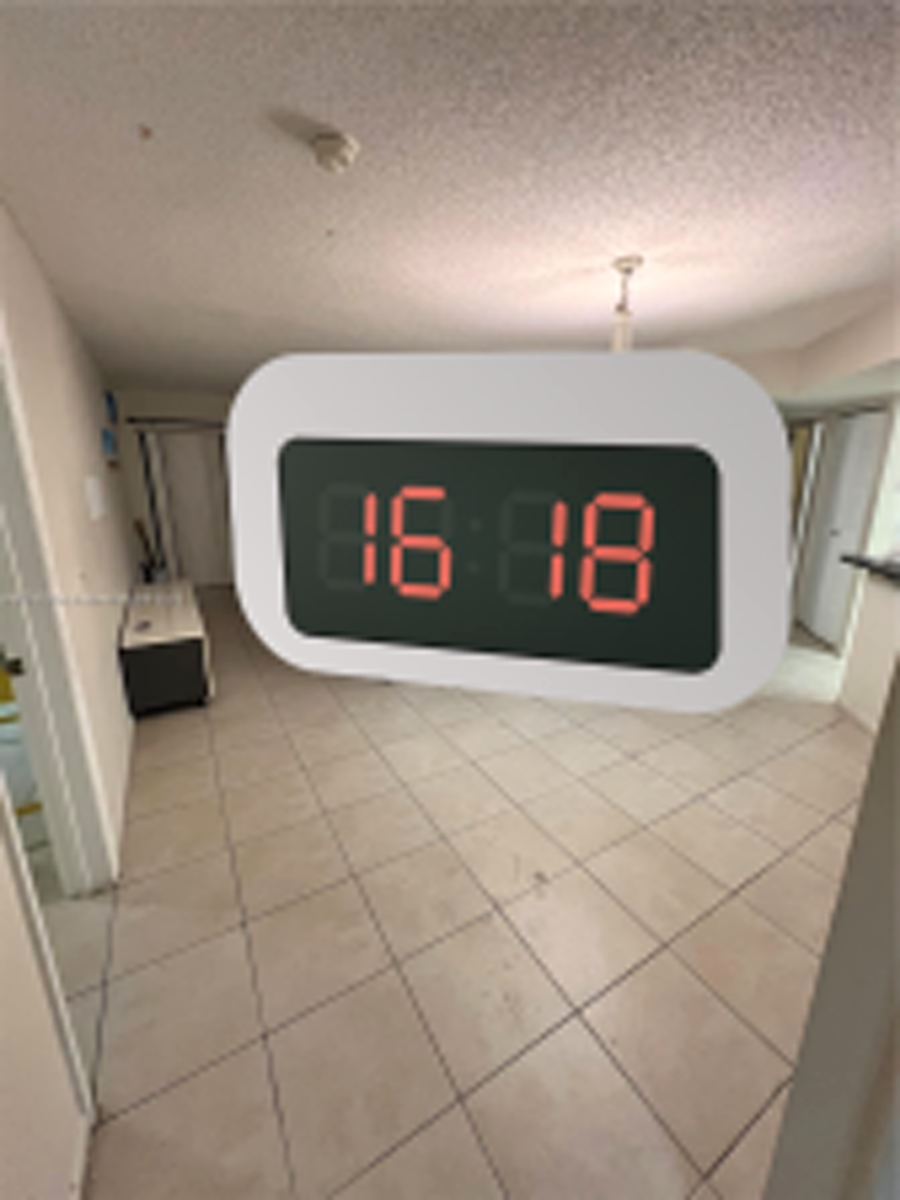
h=16 m=18
